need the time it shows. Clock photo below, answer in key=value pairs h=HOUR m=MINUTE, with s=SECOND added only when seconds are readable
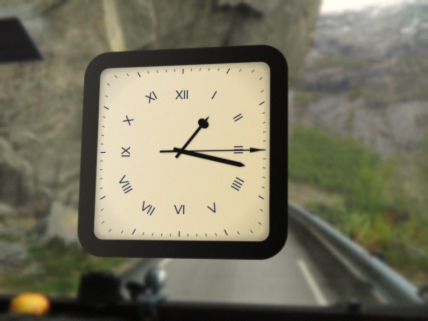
h=1 m=17 s=15
